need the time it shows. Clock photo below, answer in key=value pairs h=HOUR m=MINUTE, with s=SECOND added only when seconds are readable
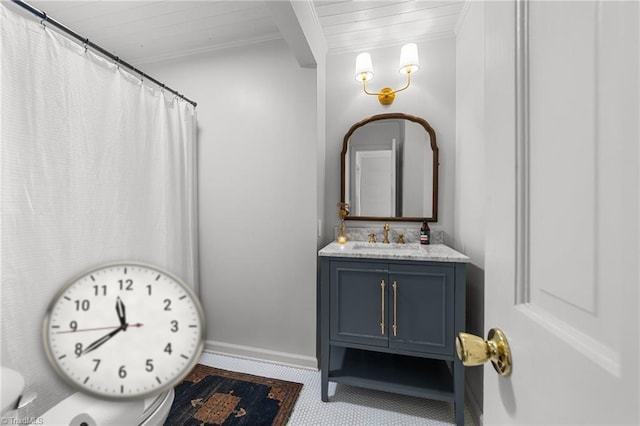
h=11 m=38 s=44
